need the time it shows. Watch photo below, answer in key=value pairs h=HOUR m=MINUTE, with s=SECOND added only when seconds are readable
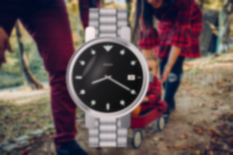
h=8 m=20
